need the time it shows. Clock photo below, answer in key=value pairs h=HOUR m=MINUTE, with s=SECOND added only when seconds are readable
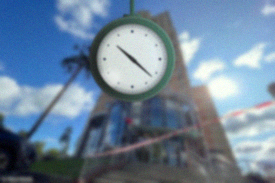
h=10 m=22
